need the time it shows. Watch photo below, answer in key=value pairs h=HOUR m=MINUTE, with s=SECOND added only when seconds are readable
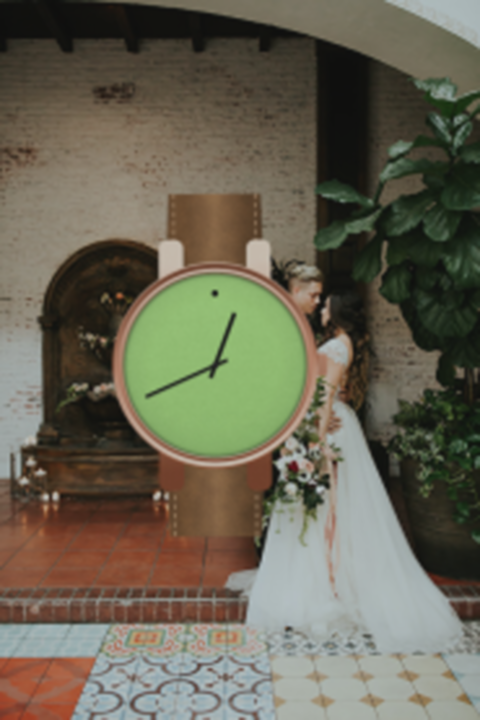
h=12 m=41
